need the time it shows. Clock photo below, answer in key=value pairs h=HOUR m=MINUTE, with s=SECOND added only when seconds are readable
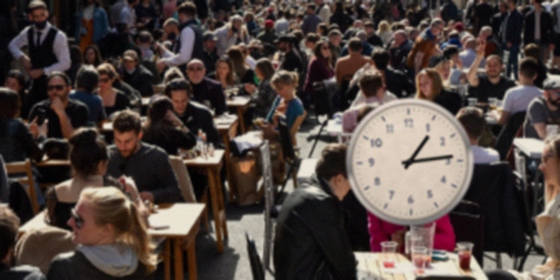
h=1 m=14
